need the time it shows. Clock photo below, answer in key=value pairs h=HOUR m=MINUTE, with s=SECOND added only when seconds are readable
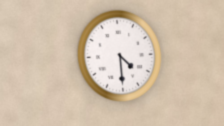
h=4 m=30
